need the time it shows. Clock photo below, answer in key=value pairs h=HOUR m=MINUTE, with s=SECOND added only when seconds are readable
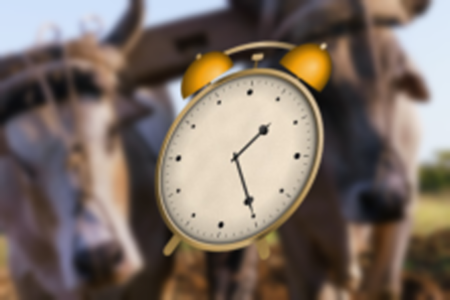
h=1 m=25
